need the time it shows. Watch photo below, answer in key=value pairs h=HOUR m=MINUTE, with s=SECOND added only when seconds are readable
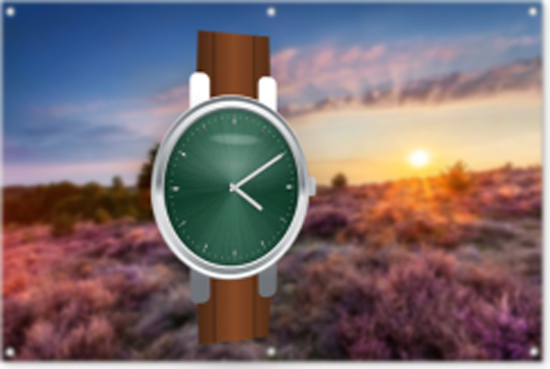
h=4 m=10
